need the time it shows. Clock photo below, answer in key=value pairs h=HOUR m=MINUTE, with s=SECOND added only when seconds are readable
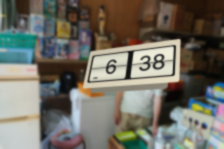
h=6 m=38
